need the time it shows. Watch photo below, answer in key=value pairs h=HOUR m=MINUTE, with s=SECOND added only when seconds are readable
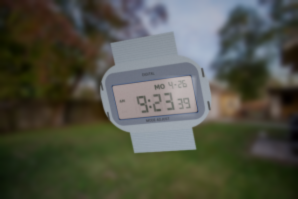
h=9 m=23 s=39
